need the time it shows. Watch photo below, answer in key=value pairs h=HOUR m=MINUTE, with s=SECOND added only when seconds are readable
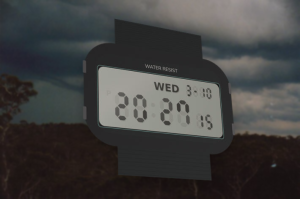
h=20 m=27 s=15
